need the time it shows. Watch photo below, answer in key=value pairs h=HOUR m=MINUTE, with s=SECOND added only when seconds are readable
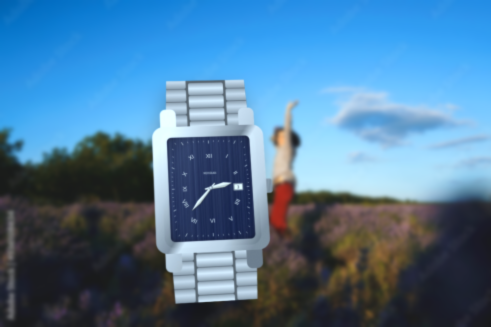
h=2 m=37
